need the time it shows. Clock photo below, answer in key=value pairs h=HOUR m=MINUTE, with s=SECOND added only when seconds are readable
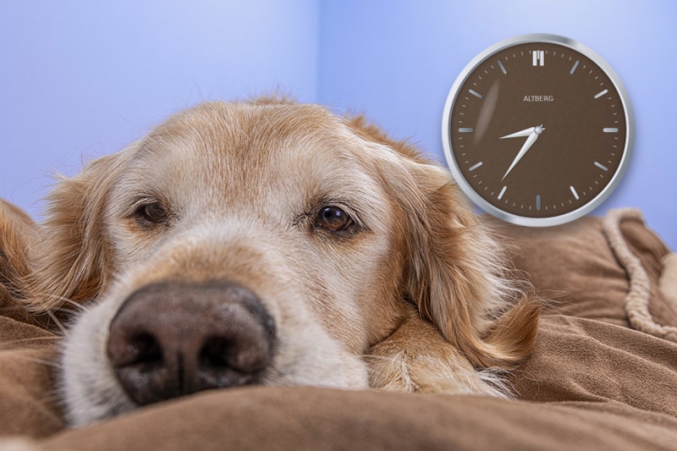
h=8 m=36
